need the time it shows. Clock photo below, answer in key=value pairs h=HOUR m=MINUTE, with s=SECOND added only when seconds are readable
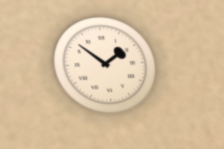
h=1 m=52
